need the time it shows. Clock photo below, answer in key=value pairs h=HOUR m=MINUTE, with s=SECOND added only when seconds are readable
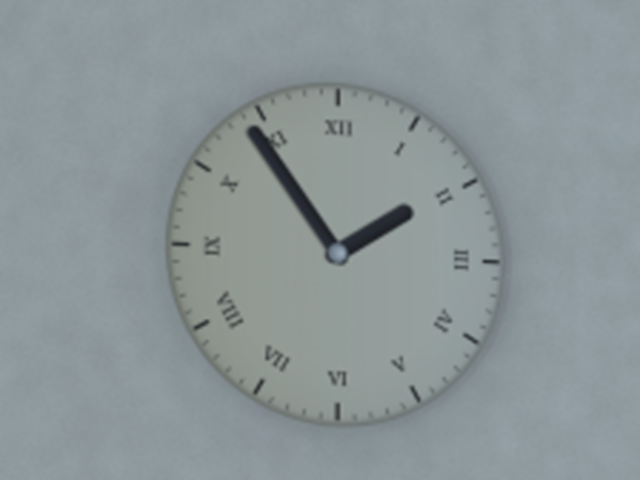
h=1 m=54
